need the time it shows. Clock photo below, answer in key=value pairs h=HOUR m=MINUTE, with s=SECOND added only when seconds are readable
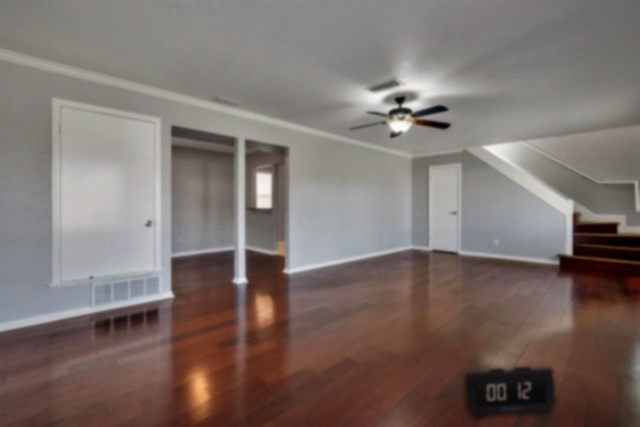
h=0 m=12
